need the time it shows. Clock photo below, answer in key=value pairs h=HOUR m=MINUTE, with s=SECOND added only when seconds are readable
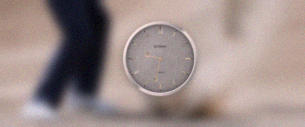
h=9 m=32
